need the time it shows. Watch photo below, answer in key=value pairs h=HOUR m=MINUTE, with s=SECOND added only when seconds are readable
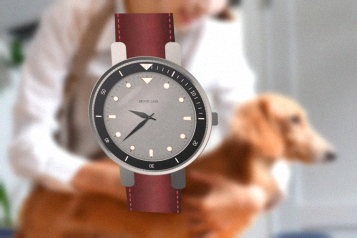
h=9 m=38
